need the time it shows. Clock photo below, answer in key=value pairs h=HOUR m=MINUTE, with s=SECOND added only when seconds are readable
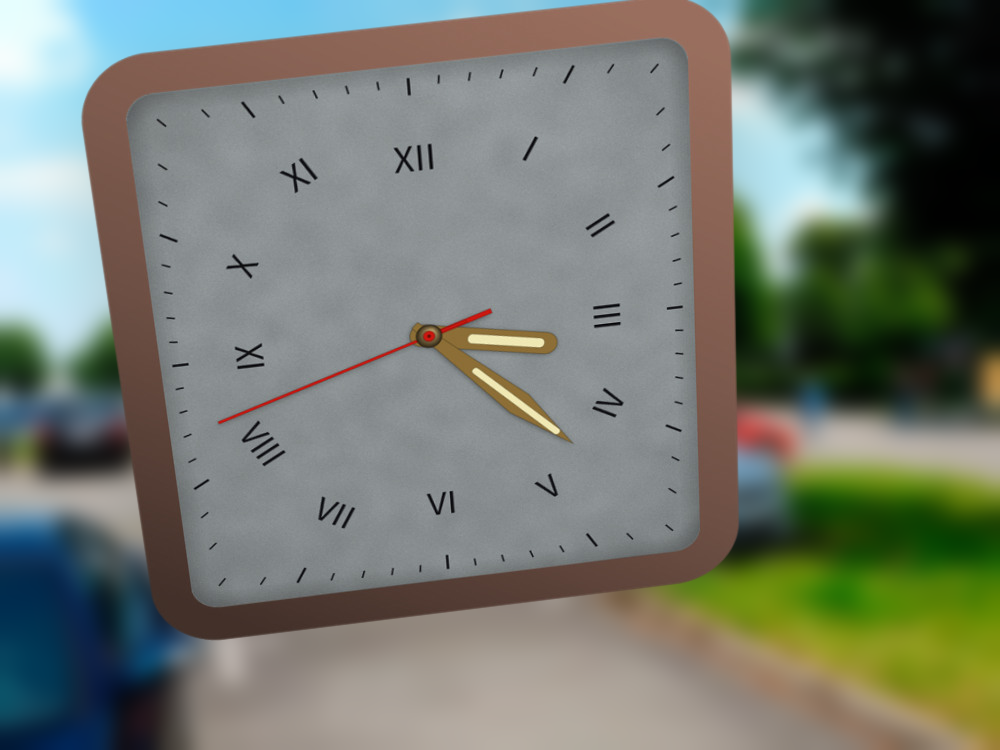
h=3 m=22 s=42
